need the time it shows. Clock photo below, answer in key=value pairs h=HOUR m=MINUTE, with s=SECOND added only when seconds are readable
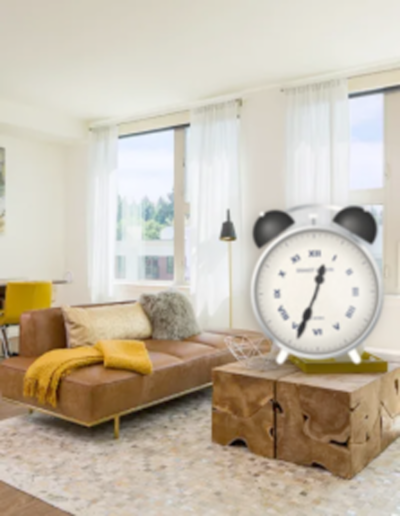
h=12 m=34
